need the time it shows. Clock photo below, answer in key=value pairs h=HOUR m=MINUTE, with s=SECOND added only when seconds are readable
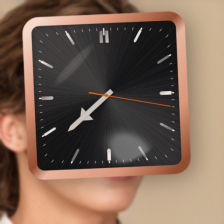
h=7 m=38 s=17
